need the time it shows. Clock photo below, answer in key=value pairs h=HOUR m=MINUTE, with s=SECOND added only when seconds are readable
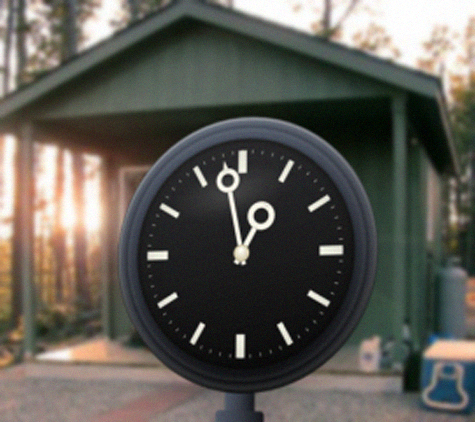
h=12 m=58
